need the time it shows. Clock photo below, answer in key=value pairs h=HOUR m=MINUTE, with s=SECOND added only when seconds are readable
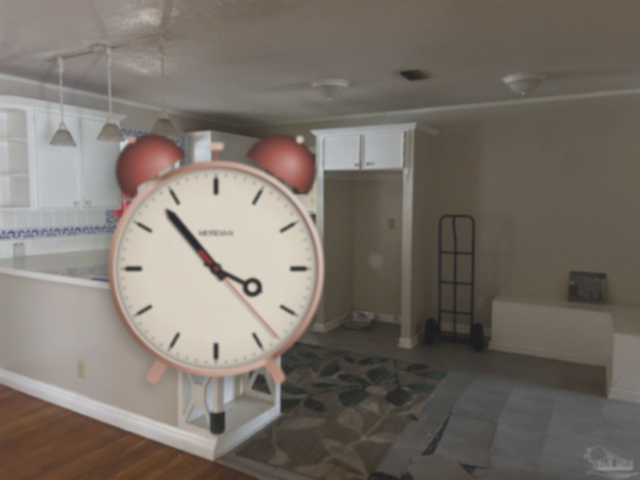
h=3 m=53 s=23
